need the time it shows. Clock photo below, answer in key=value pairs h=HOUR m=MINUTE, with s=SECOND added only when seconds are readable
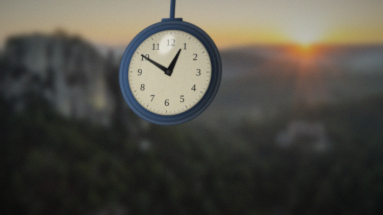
h=12 m=50
